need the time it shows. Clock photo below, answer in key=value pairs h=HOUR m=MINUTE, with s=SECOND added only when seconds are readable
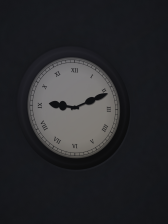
h=9 m=11
